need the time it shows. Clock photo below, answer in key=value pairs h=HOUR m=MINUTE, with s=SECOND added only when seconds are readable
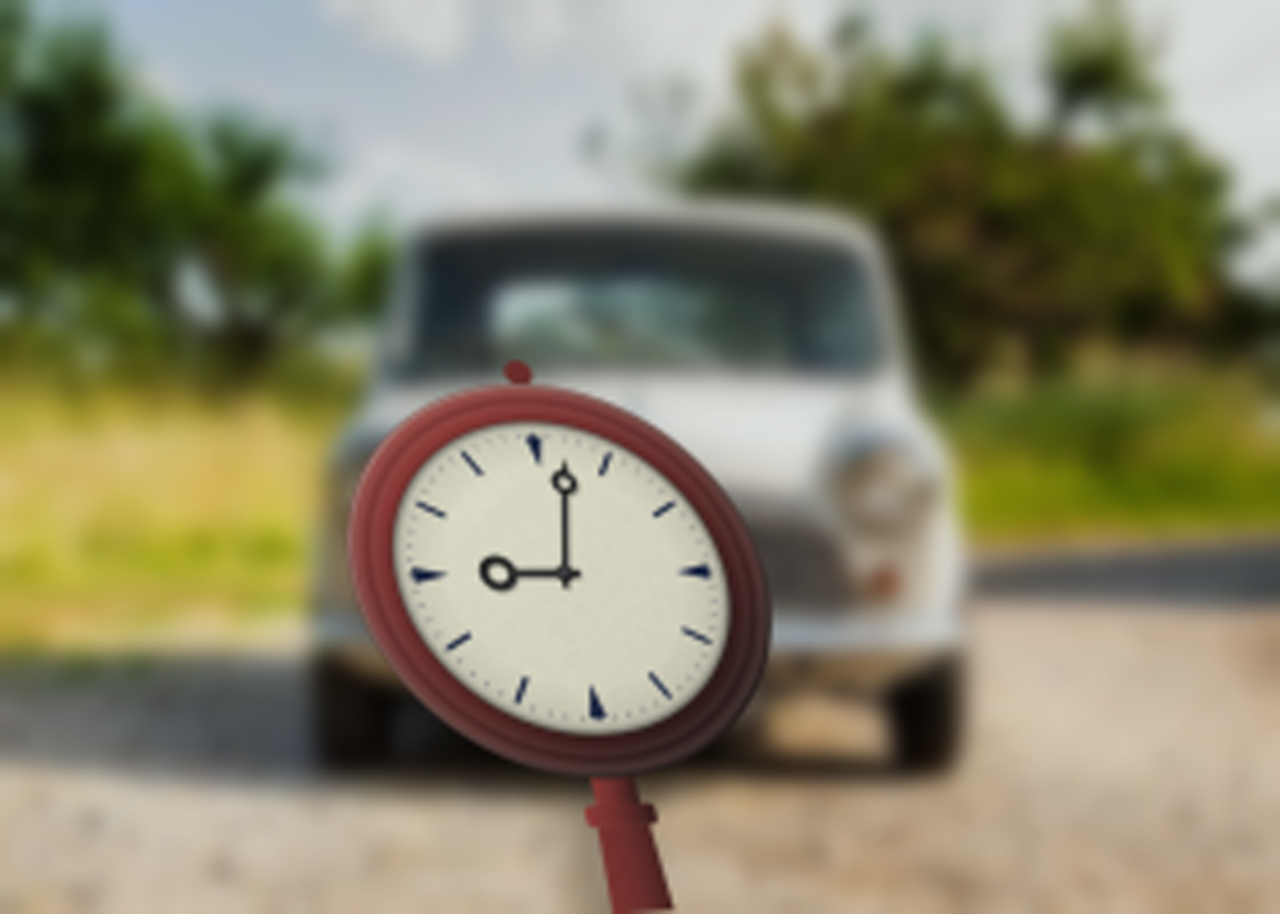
h=9 m=2
